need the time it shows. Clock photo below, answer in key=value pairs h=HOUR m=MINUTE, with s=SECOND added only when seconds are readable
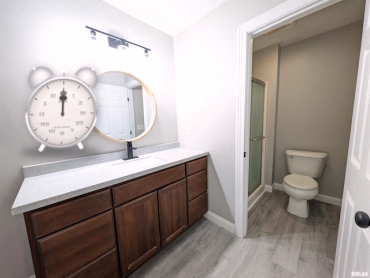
h=12 m=0
